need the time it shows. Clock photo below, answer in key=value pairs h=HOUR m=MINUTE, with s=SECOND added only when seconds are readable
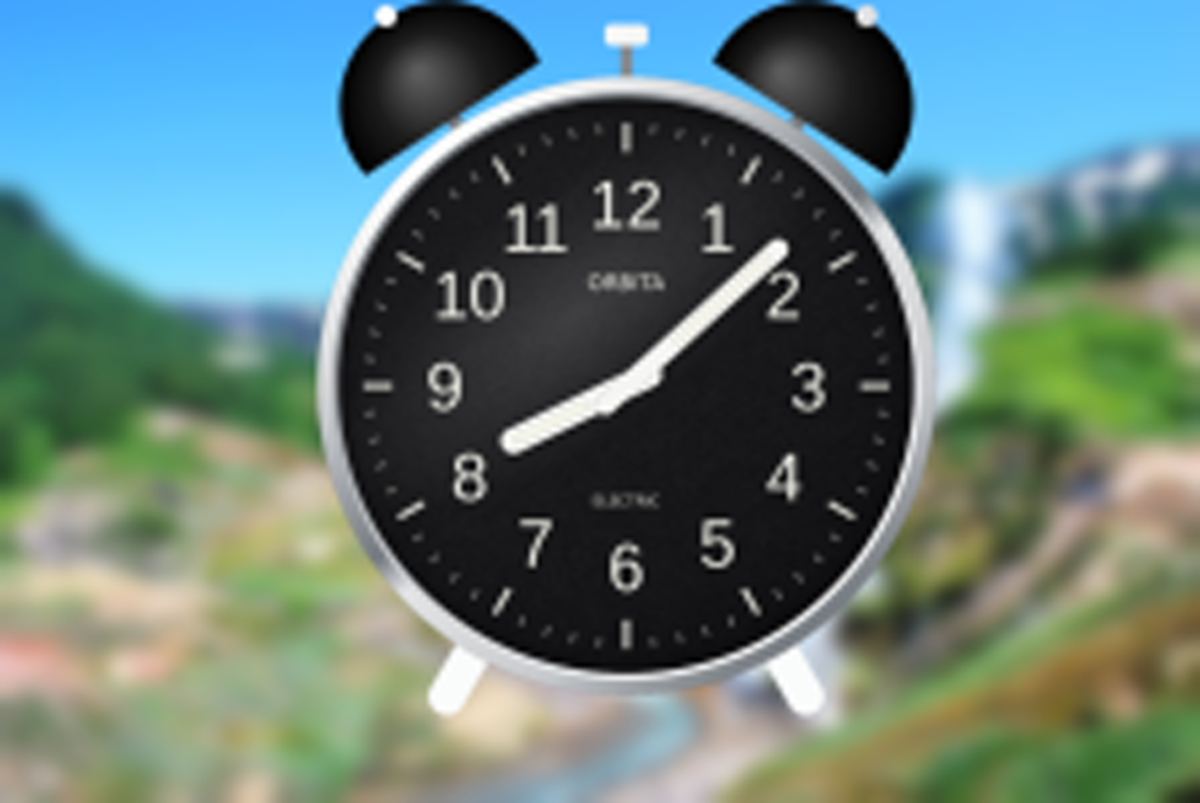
h=8 m=8
